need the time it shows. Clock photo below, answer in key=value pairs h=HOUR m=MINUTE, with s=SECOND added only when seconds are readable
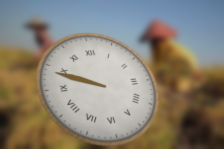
h=9 m=49
